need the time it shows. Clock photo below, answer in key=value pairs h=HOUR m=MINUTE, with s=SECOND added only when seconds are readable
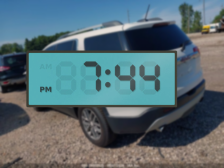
h=7 m=44
